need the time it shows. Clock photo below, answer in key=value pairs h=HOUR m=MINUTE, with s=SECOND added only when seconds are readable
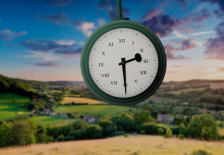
h=2 m=30
